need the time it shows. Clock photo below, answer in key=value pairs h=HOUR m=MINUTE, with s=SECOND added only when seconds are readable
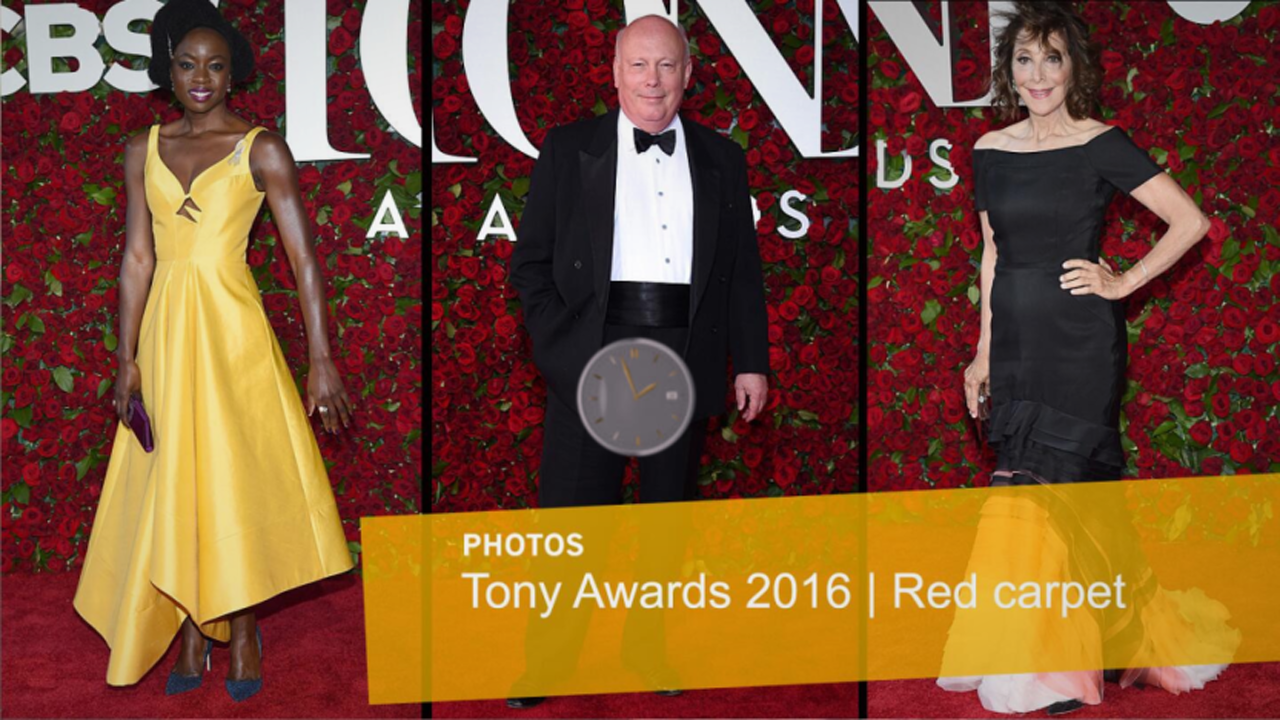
h=1 m=57
